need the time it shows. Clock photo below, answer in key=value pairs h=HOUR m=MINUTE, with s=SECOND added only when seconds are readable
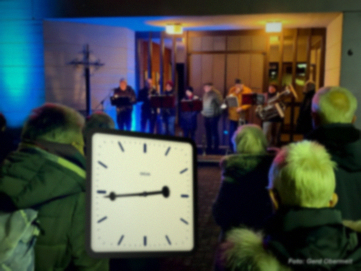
h=2 m=44
